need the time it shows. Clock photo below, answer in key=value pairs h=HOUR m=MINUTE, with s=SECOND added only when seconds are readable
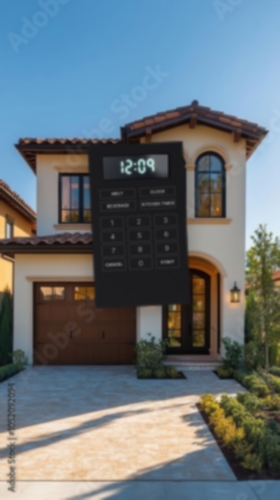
h=12 m=9
